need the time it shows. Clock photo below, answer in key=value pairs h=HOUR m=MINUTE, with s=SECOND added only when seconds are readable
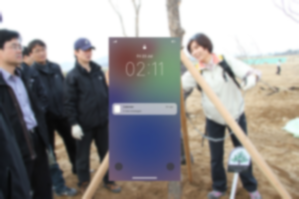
h=2 m=11
